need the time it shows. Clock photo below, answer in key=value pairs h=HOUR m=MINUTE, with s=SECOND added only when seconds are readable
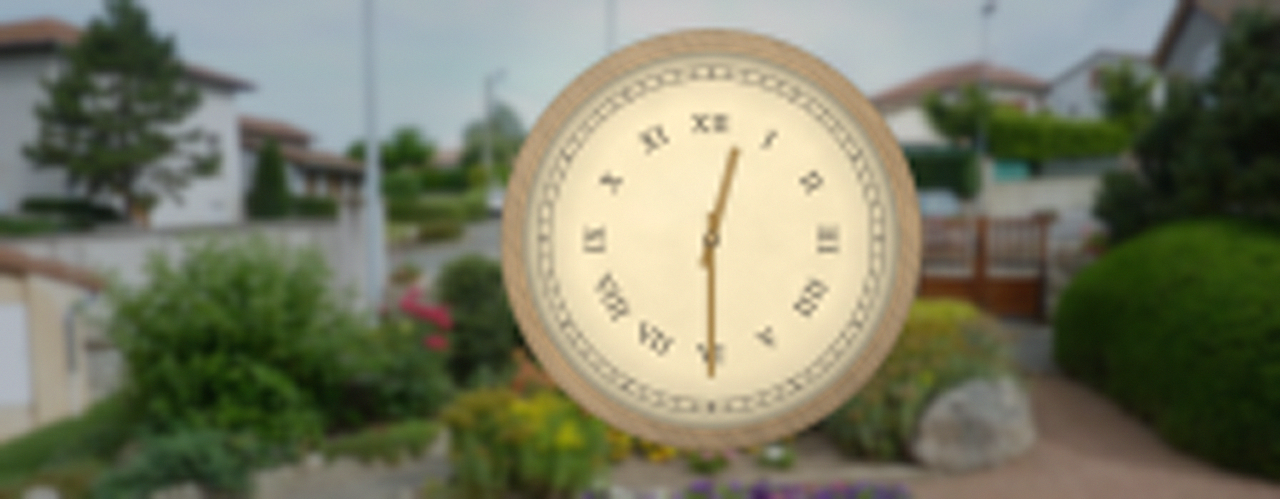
h=12 m=30
